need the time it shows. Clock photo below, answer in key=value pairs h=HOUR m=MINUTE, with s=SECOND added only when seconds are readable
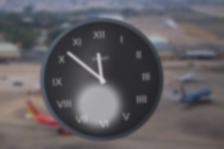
h=11 m=52
